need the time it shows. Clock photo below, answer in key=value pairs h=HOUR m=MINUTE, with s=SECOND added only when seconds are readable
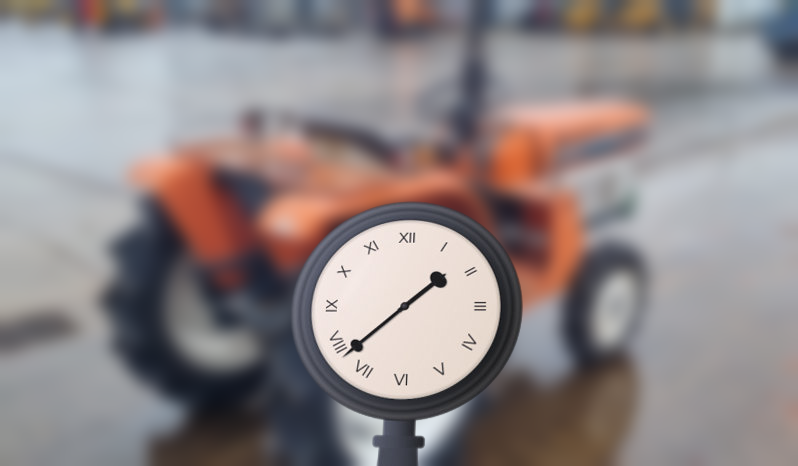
h=1 m=38
